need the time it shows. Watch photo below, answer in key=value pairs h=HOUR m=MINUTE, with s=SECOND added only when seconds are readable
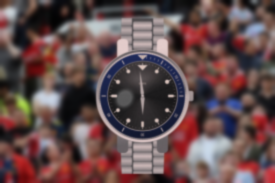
h=5 m=59
